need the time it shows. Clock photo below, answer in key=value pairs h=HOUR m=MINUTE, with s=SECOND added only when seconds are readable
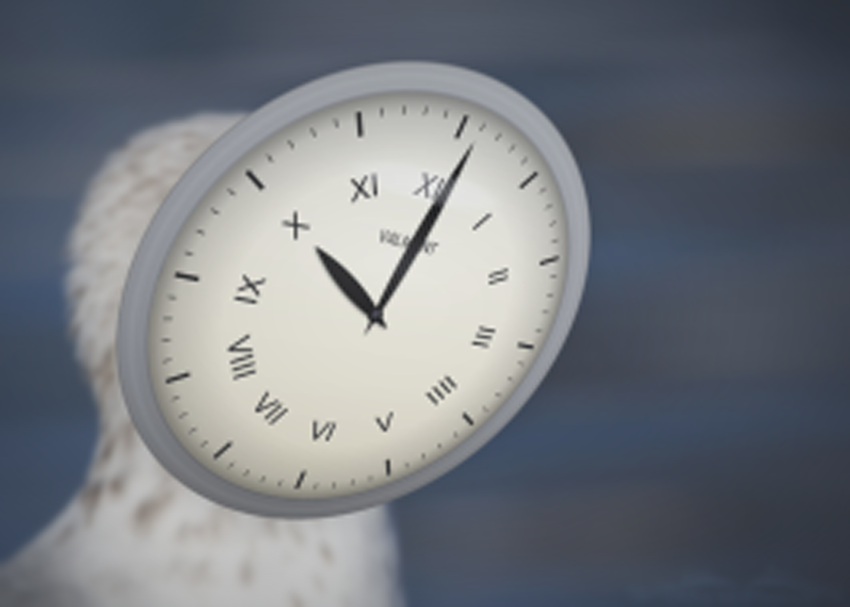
h=10 m=1
